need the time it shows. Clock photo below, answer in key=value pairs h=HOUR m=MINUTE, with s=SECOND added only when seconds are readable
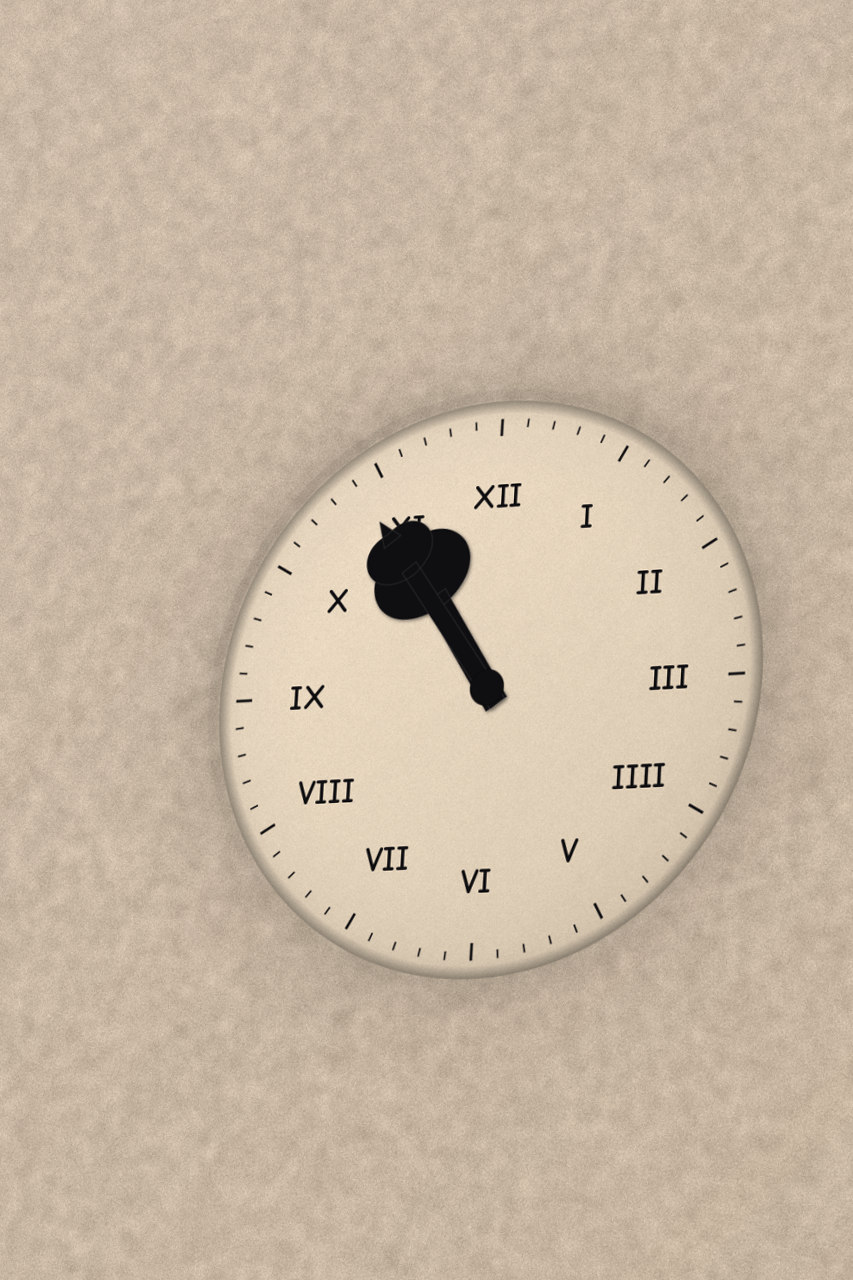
h=10 m=54
